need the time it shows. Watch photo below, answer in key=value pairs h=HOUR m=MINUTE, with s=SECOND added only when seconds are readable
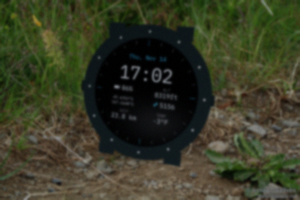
h=17 m=2
